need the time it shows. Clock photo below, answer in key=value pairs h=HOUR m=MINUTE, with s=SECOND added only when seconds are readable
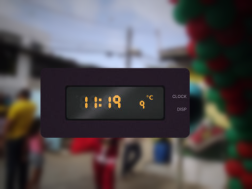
h=11 m=19
